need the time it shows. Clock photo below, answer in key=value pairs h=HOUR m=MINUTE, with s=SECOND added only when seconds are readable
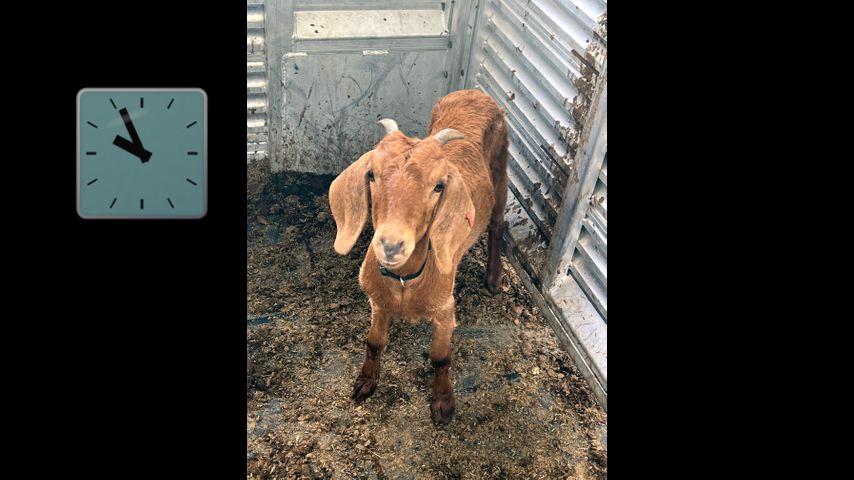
h=9 m=56
